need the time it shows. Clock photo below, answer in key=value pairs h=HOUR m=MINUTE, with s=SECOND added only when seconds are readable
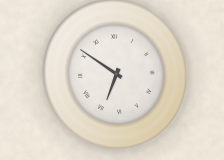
h=6 m=51
